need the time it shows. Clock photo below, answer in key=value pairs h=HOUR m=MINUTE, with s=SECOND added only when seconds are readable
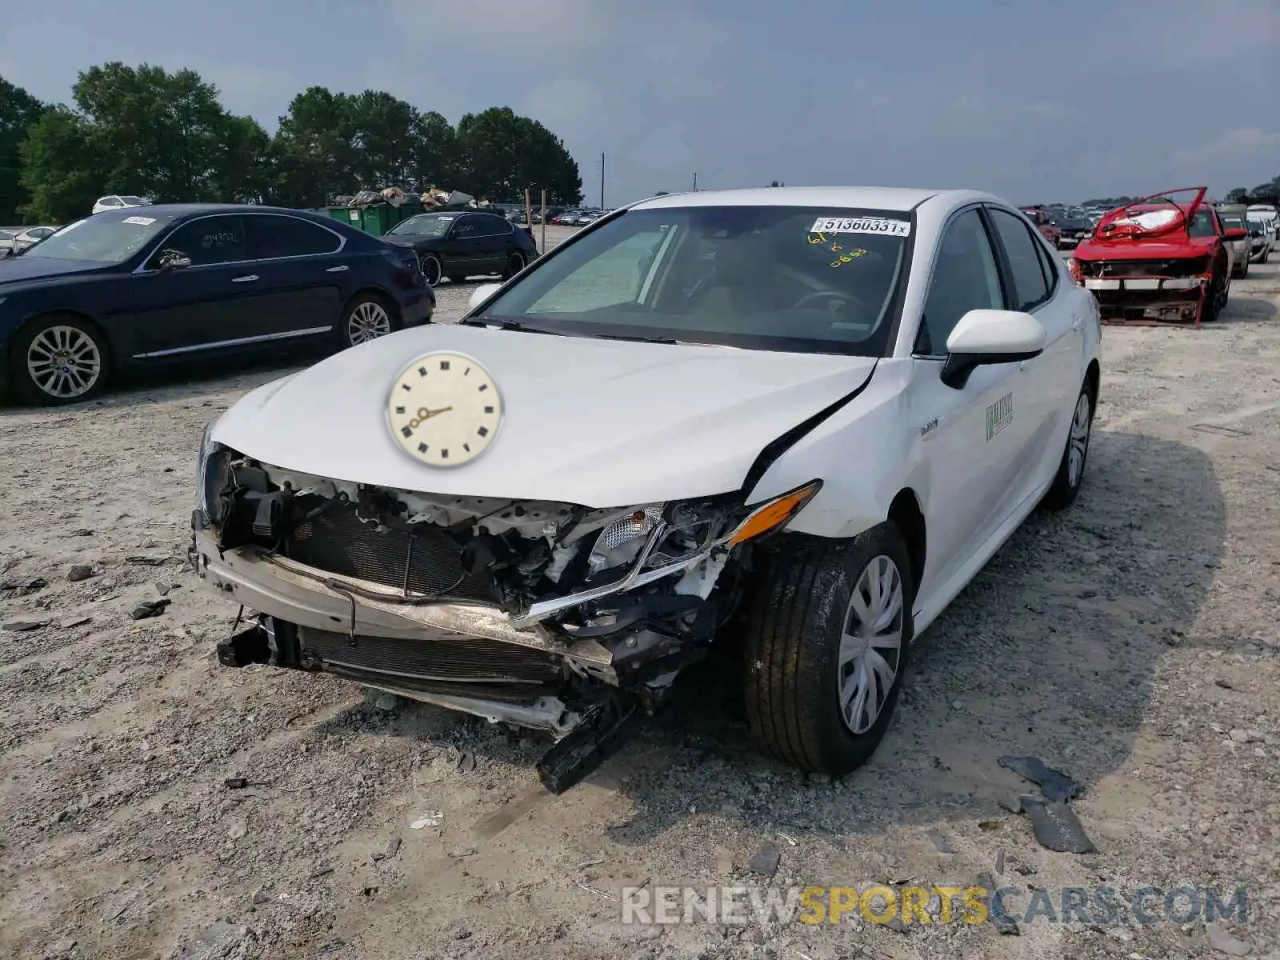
h=8 m=41
